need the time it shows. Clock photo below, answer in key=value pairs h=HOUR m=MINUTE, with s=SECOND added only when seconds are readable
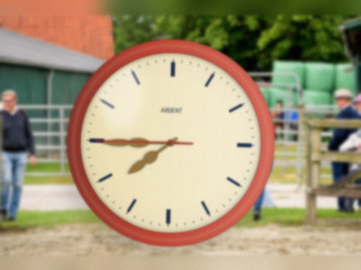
h=7 m=44 s=45
